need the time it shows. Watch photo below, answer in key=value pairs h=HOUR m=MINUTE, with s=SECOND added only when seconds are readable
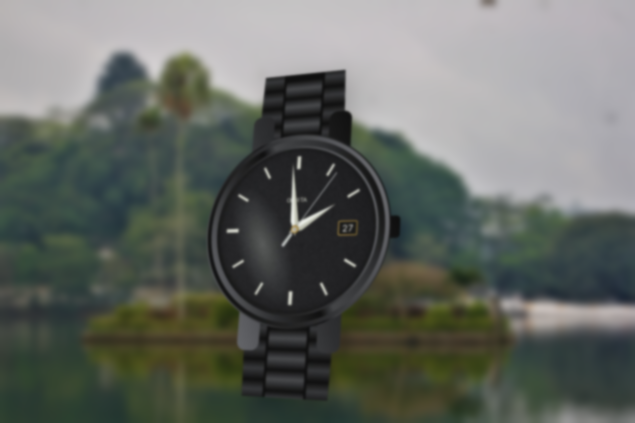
h=1 m=59 s=6
